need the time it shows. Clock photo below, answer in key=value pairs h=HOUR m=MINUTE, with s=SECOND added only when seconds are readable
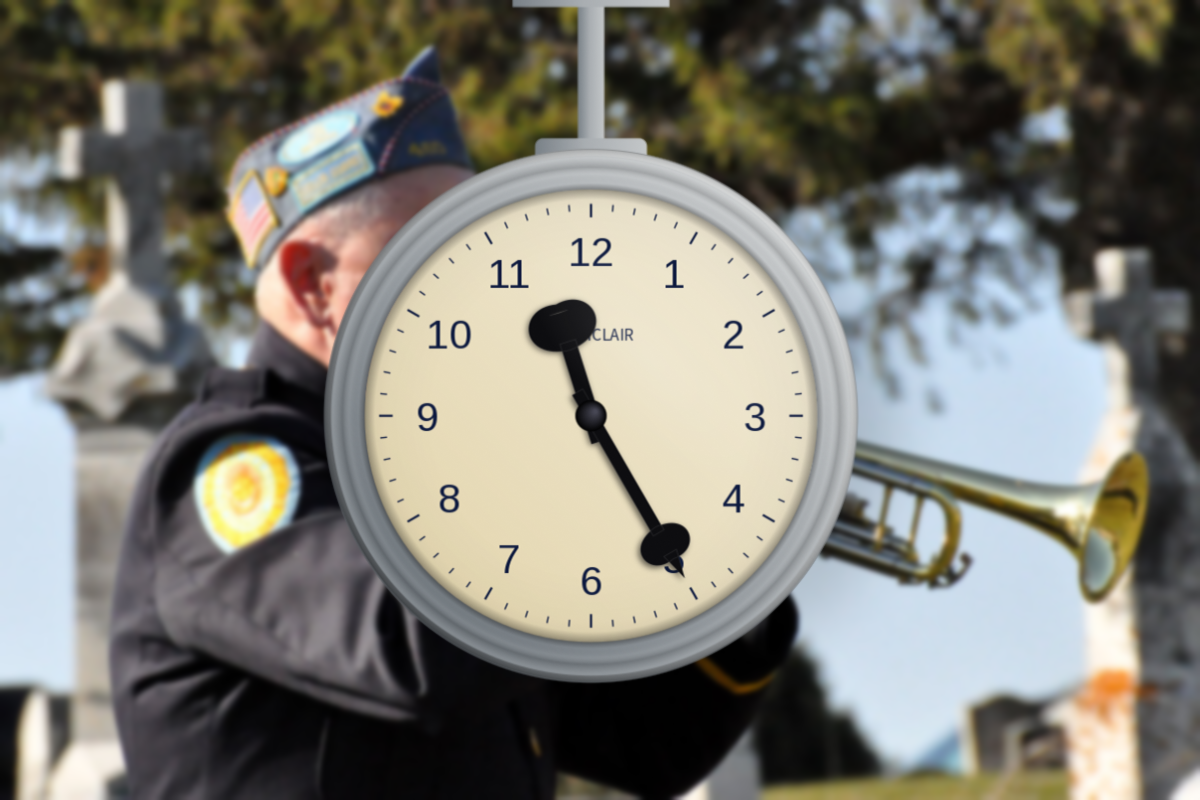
h=11 m=25
